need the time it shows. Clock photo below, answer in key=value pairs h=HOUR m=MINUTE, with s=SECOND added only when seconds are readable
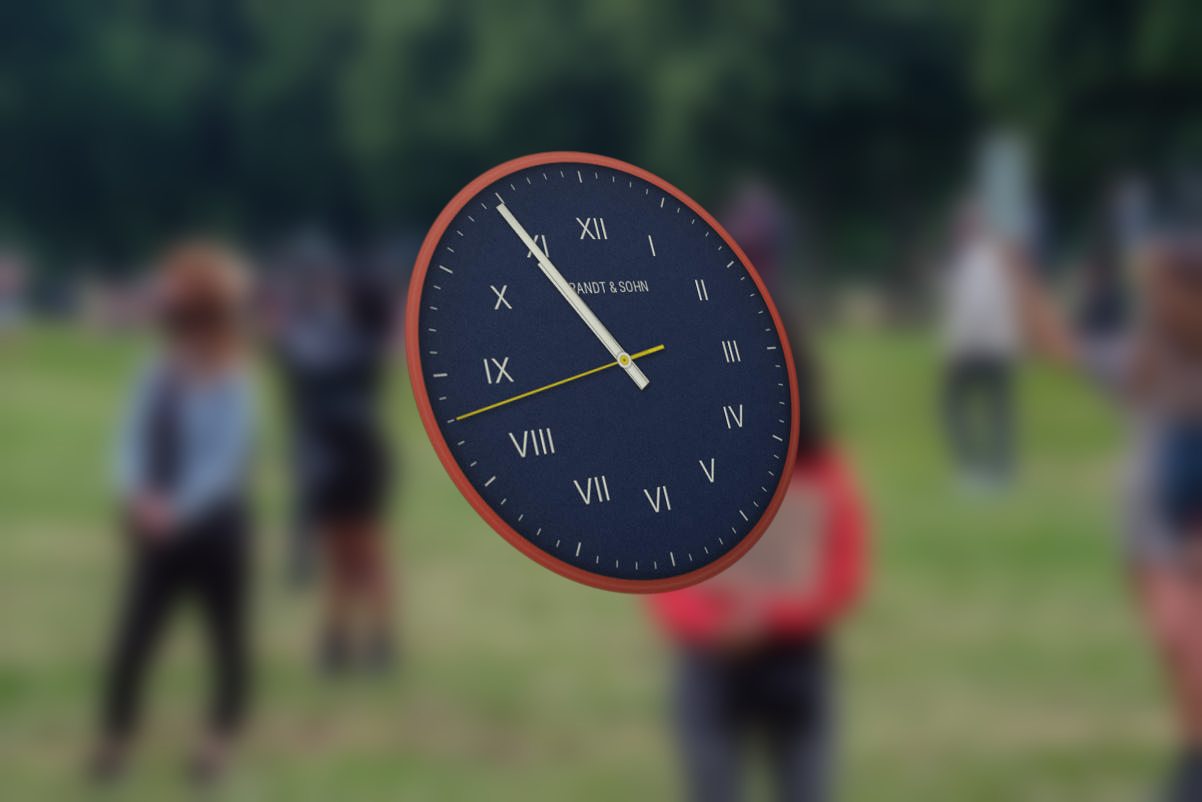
h=10 m=54 s=43
